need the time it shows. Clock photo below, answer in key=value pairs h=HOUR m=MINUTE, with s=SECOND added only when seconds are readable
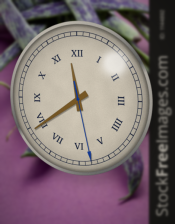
h=11 m=39 s=28
